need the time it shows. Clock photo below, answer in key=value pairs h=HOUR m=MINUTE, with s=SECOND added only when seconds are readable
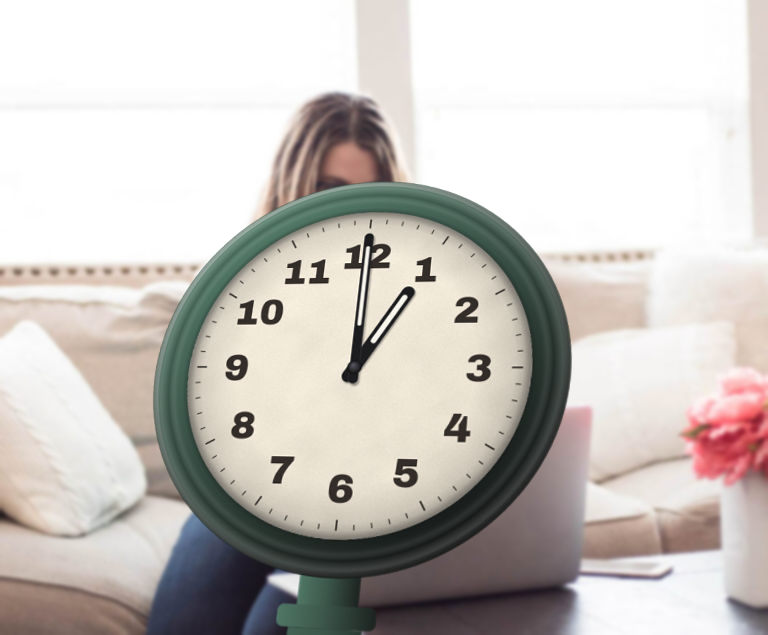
h=1 m=0
